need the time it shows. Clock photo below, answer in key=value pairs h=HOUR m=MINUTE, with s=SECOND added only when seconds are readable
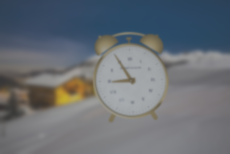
h=8 m=55
